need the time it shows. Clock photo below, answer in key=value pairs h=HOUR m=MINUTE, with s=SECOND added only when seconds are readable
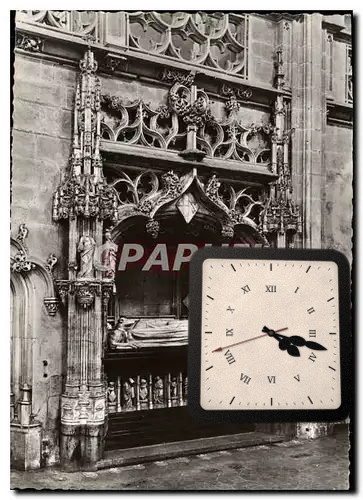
h=4 m=17 s=42
